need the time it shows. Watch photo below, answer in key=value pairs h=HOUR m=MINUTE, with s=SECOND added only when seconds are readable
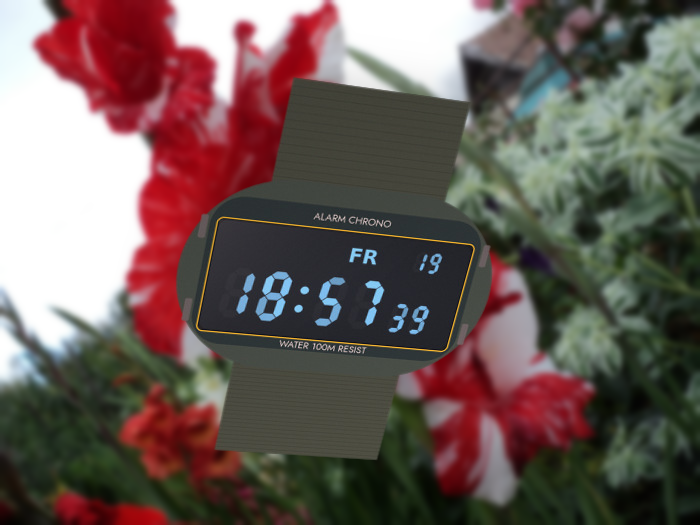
h=18 m=57 s=39
